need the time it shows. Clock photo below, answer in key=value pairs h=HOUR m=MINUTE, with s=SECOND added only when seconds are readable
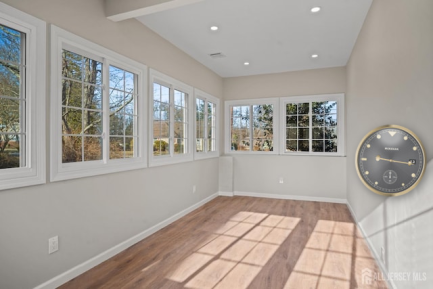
h=9 m=16
